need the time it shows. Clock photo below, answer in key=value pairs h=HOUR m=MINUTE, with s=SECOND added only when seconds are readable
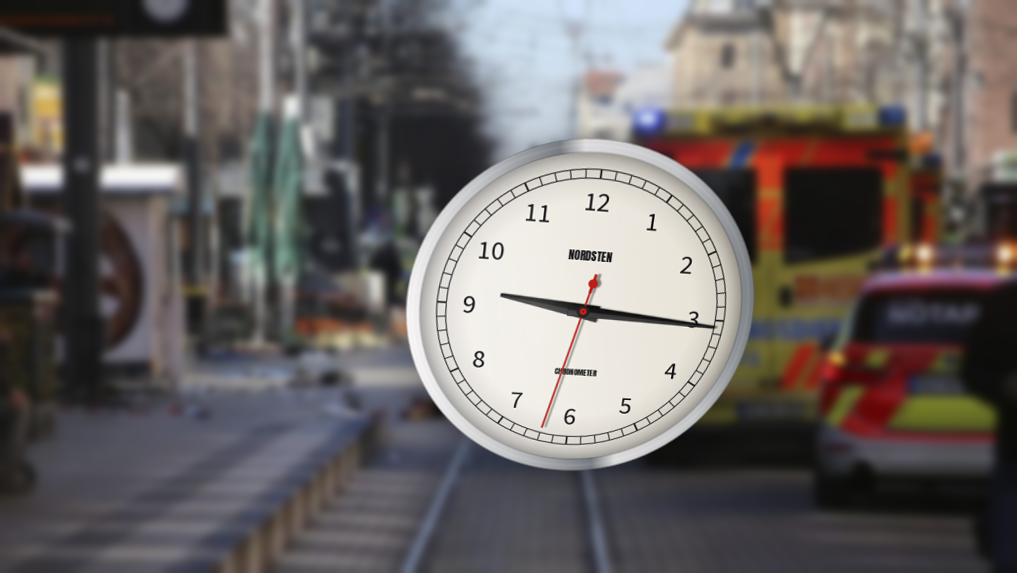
h=9 m=15 s=32
